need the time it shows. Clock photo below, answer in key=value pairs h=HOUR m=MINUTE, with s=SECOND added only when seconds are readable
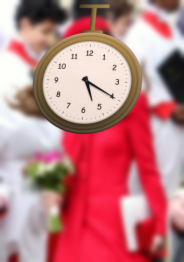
h=5 m=20
